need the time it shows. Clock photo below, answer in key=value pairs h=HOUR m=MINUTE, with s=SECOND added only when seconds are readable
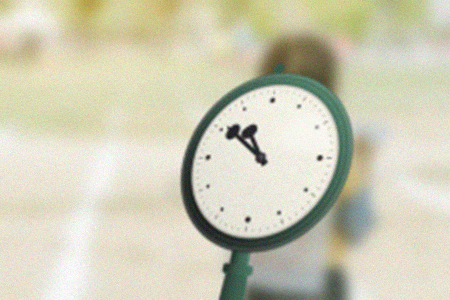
h=10 m=51
